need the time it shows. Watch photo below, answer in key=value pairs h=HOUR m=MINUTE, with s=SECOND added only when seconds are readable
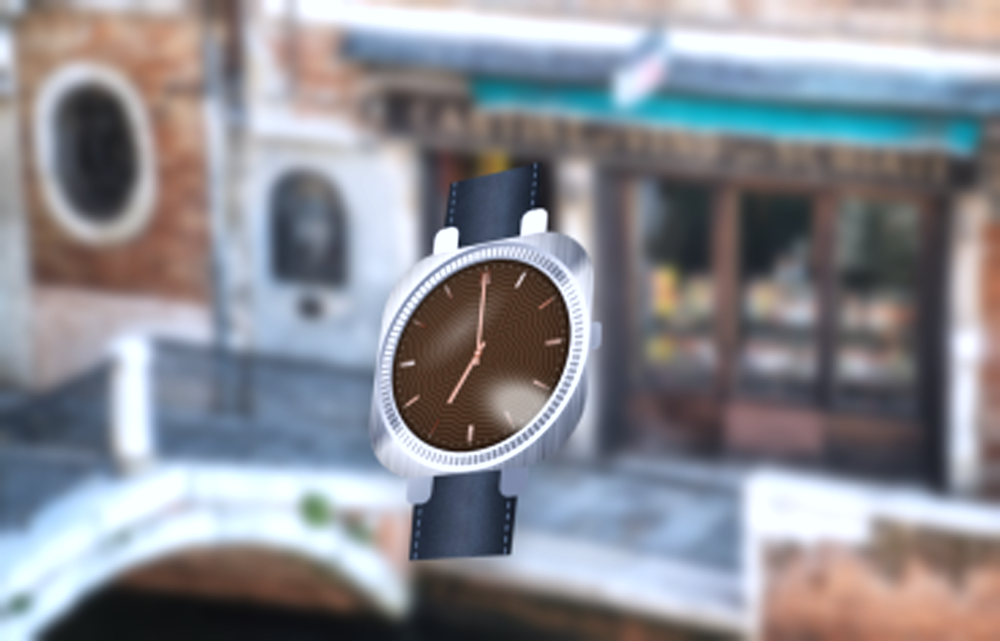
h=7 m=0
